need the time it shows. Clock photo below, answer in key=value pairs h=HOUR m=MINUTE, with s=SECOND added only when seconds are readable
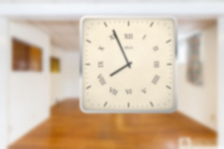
h=7 m=56
